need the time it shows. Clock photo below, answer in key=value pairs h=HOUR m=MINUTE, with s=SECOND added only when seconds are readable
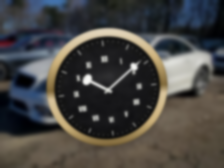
h=10 m=9
